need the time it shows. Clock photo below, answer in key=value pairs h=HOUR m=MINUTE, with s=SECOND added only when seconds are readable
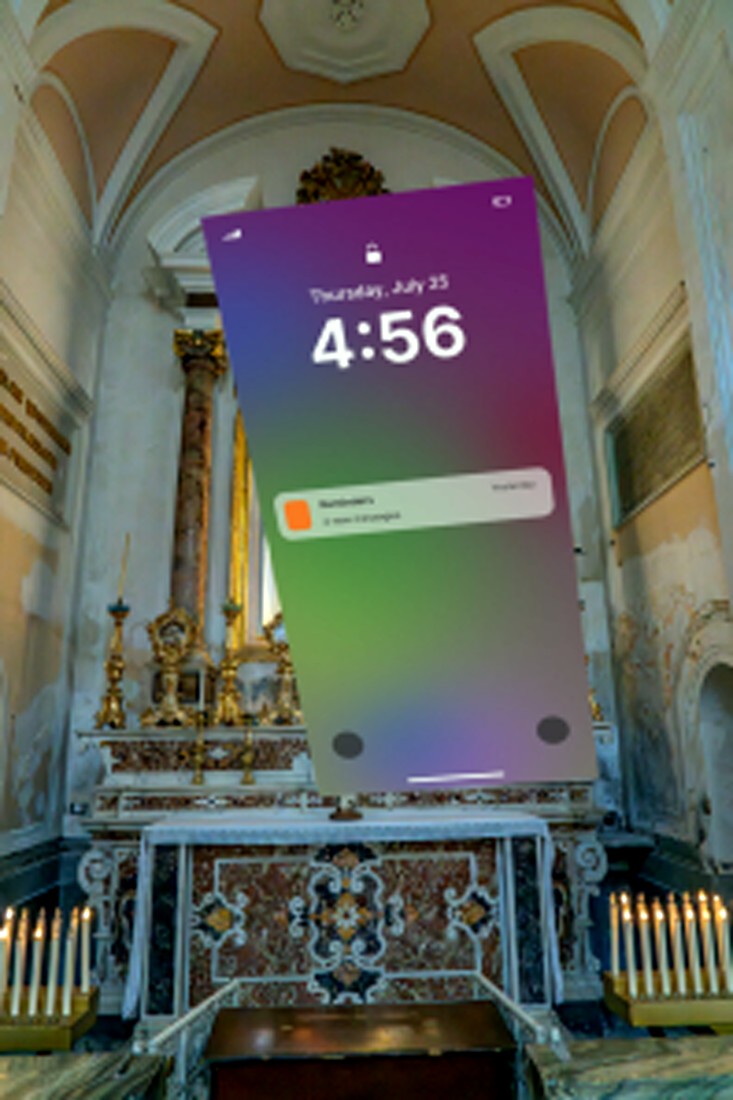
h=4 m=56
